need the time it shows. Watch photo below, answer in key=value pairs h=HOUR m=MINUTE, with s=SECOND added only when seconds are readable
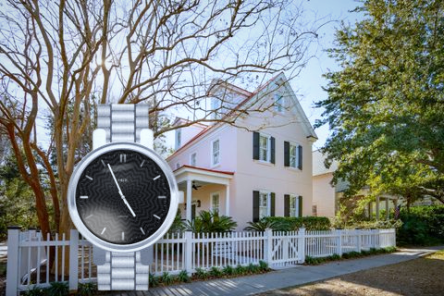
h=4 m=56
